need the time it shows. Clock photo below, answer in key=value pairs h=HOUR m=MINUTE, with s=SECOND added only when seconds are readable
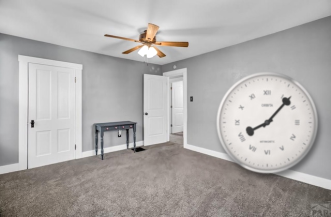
h=8 m=7
